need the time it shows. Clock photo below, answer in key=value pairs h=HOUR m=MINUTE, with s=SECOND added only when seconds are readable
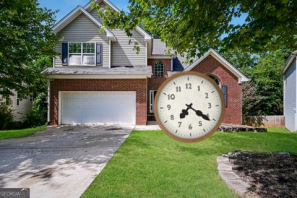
h=7 m=21
